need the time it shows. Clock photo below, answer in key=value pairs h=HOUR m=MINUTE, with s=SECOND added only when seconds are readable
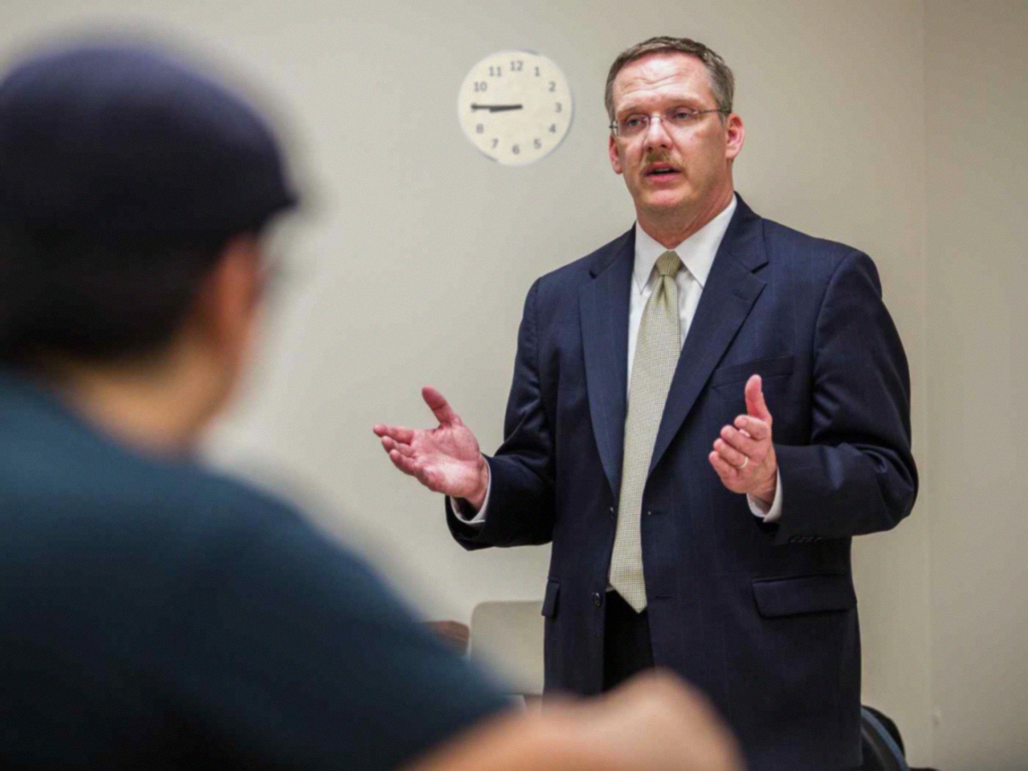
h=8 m=45
